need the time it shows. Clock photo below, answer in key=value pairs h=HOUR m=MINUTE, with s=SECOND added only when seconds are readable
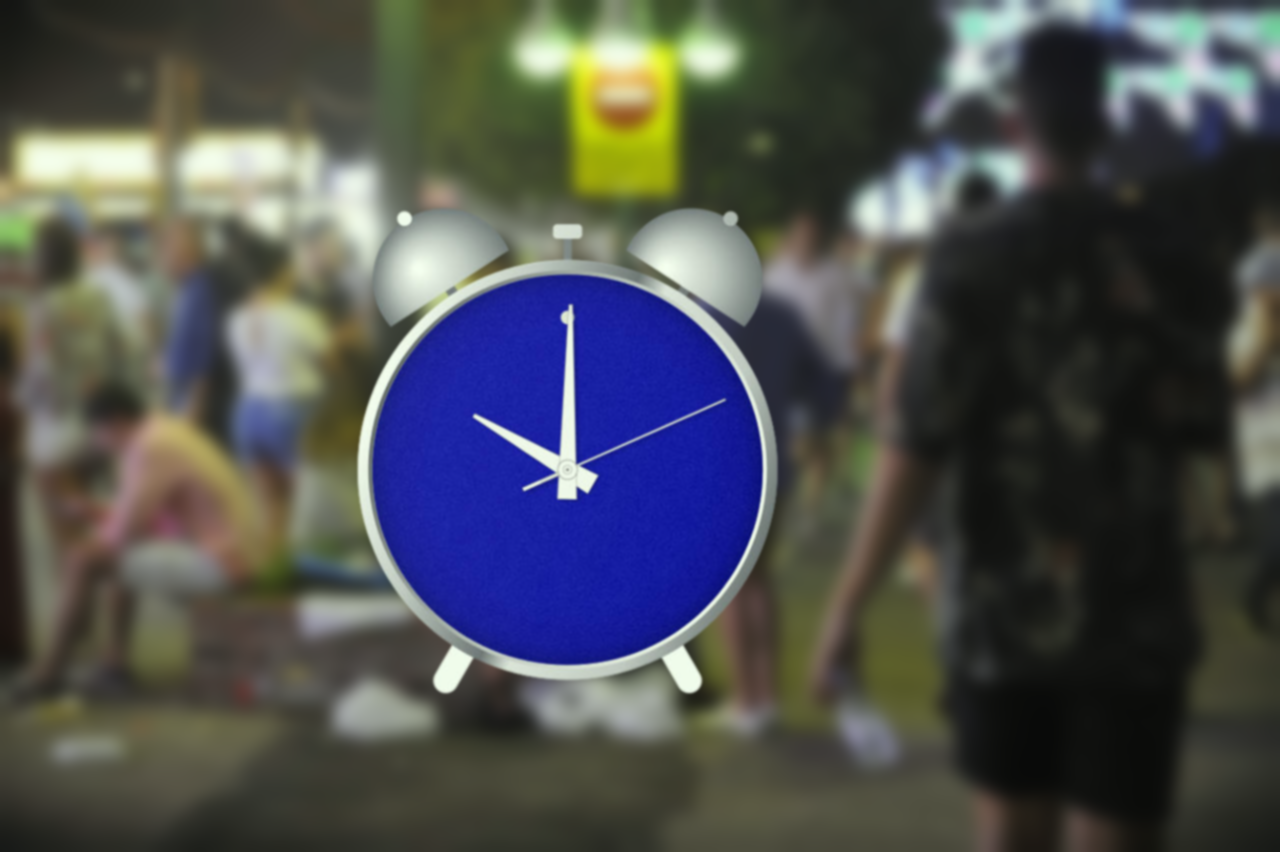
h=10 m=0 s=11
